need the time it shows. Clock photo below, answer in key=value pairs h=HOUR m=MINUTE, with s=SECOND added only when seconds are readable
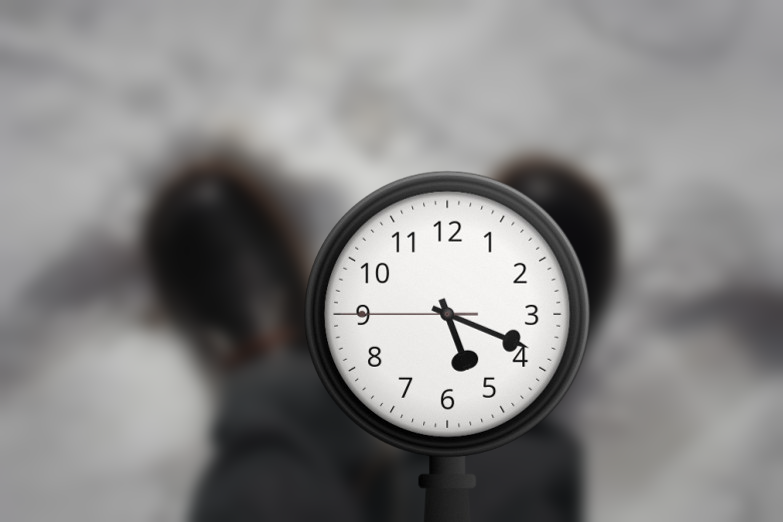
h=5 m=18 s=45
